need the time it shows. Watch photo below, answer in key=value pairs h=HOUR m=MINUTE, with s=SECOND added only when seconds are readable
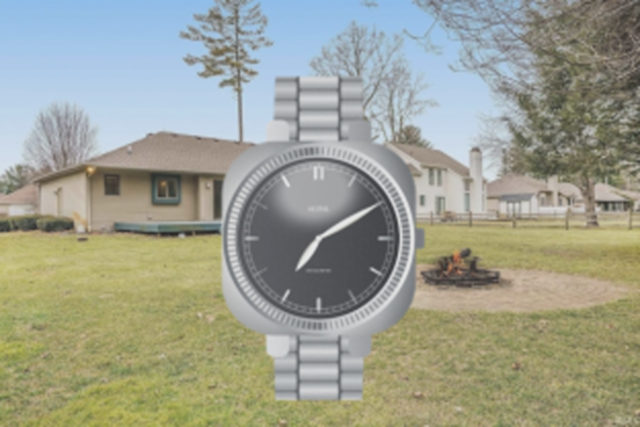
h=7 m=10
